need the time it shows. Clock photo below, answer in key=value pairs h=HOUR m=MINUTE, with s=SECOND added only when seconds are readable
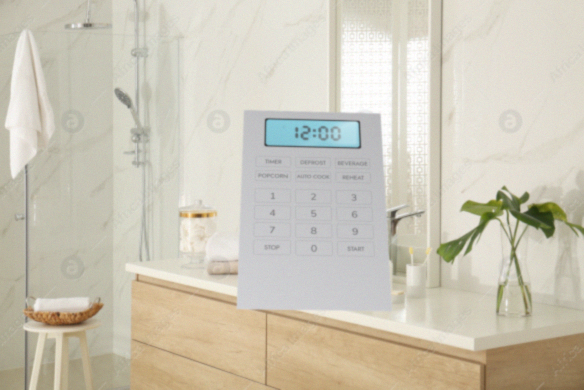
h=12 m=0
